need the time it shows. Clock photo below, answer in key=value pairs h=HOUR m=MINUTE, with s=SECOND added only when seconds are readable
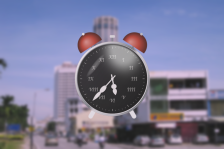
h=5 m=37
